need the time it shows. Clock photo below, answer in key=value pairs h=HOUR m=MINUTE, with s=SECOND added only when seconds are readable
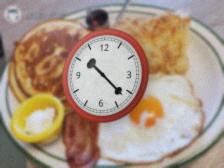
h=10 m=22
